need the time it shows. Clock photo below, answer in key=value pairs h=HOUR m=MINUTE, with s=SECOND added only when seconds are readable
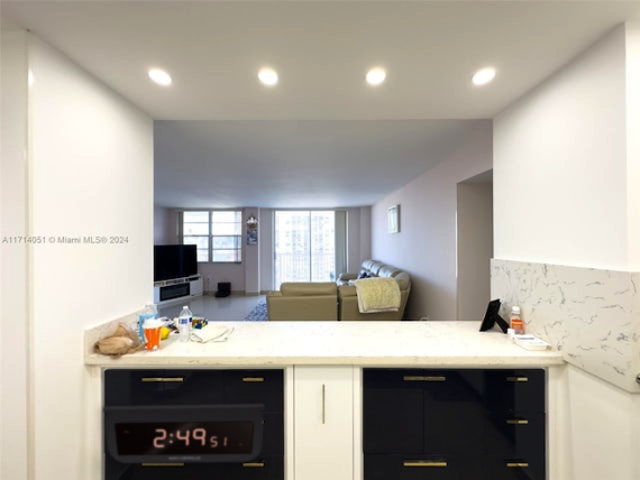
h=2 m=49
